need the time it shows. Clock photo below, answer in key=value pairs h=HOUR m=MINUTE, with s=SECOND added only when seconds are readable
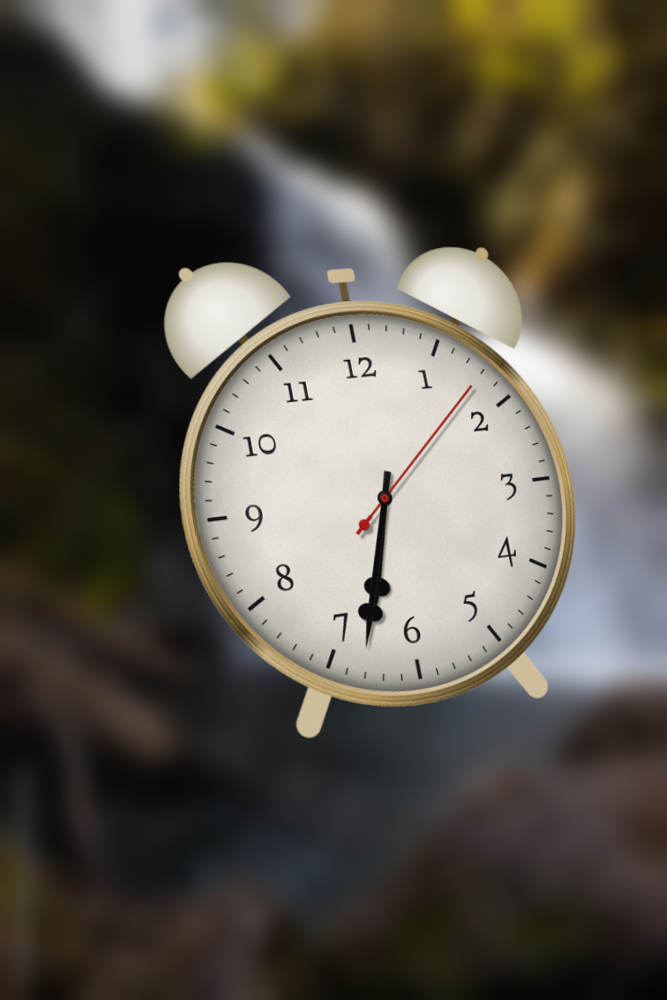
h=6 m=33 s=8
